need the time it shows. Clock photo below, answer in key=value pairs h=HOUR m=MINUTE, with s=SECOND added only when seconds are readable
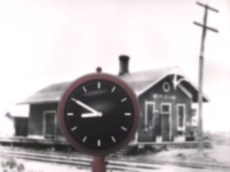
h=8 m=50
